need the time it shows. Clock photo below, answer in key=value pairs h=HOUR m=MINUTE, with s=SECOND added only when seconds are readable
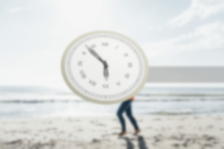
h=5 m=53
